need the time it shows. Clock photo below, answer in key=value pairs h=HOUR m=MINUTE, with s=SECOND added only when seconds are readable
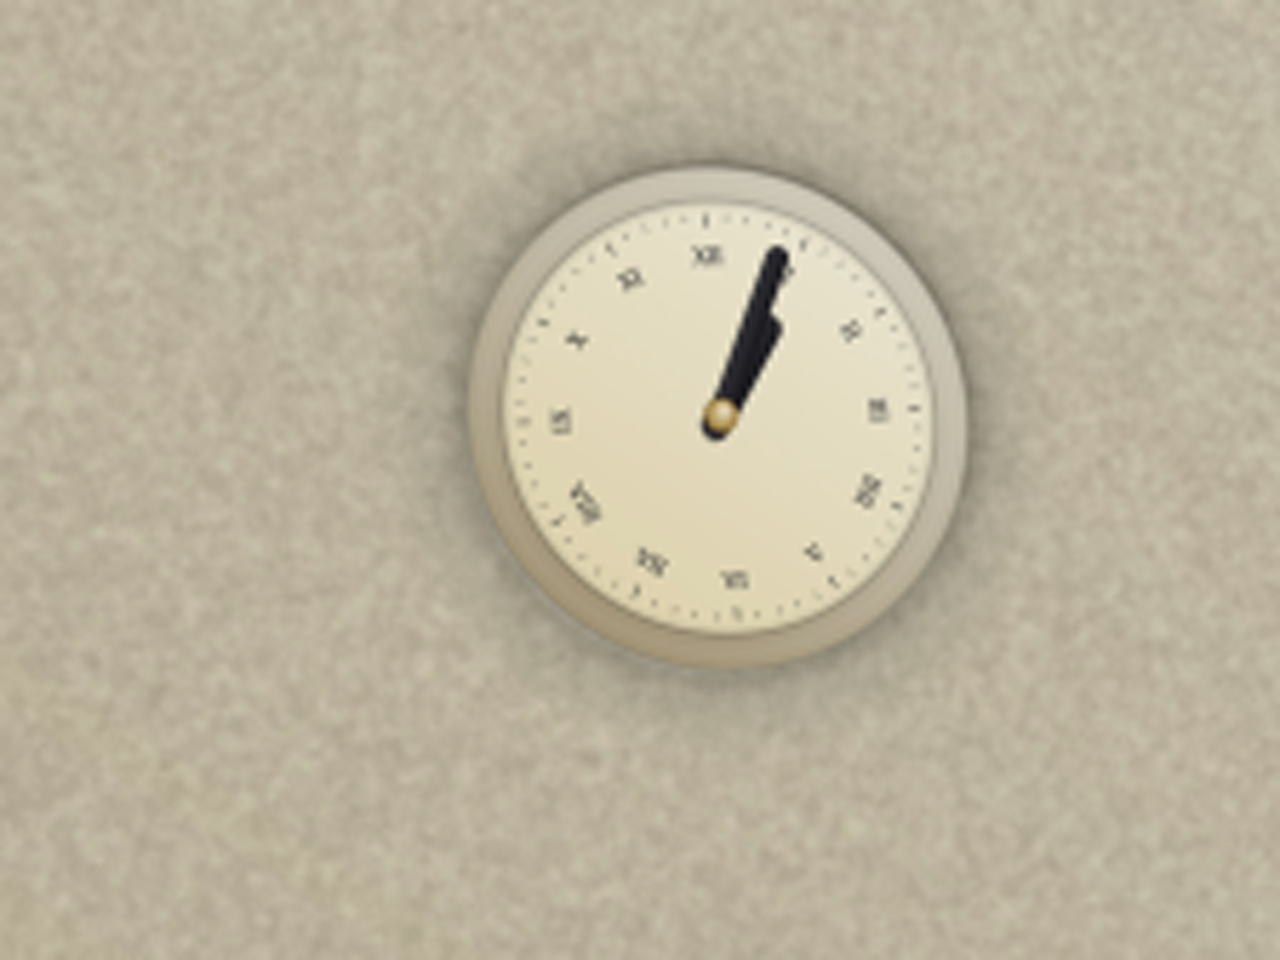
h=1 m=4
